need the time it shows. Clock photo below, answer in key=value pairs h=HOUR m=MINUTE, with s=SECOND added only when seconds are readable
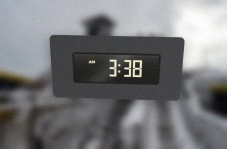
h=3 m=38
